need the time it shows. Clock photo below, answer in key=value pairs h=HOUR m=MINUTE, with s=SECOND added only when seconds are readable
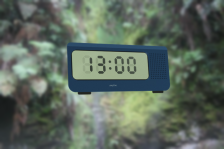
h=13 m=0
